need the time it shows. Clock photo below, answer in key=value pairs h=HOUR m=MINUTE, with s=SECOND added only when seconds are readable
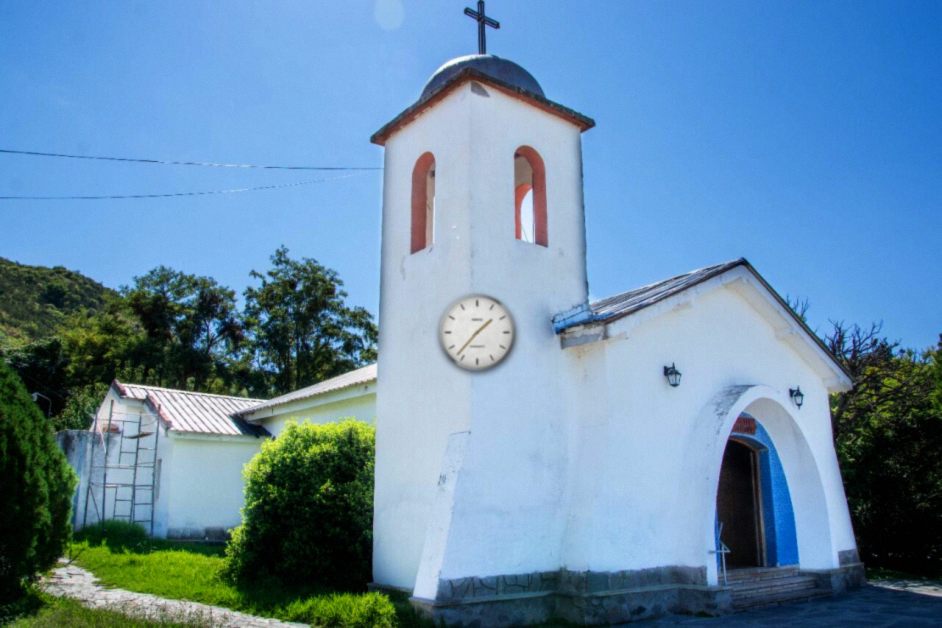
h=1 m=37
